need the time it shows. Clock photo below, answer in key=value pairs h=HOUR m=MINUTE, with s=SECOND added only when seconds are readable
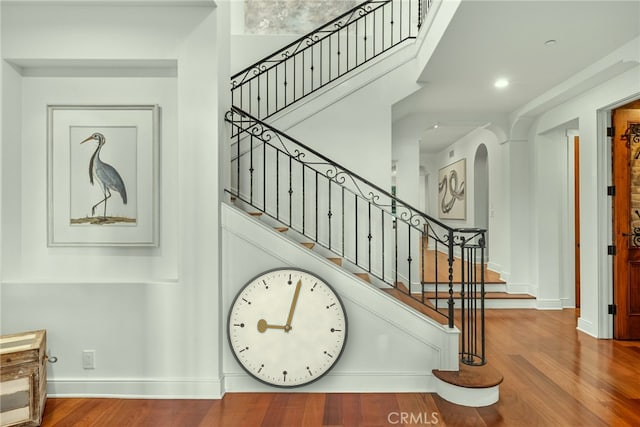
h=9 m=2
